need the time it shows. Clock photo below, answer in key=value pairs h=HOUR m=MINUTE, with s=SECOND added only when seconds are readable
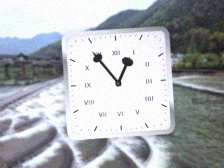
h=12 m=54
